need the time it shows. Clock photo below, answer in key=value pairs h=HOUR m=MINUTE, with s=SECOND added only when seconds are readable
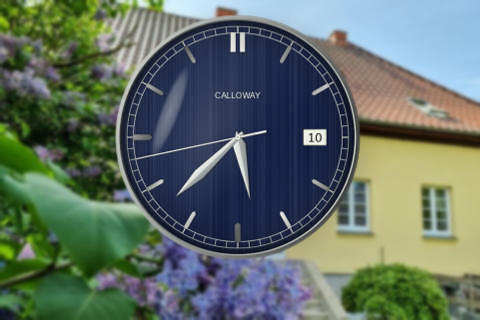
h=5 m=37 s=43
